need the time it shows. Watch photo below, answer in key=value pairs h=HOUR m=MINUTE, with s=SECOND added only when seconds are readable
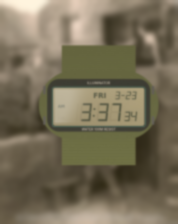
h=3 m=37
